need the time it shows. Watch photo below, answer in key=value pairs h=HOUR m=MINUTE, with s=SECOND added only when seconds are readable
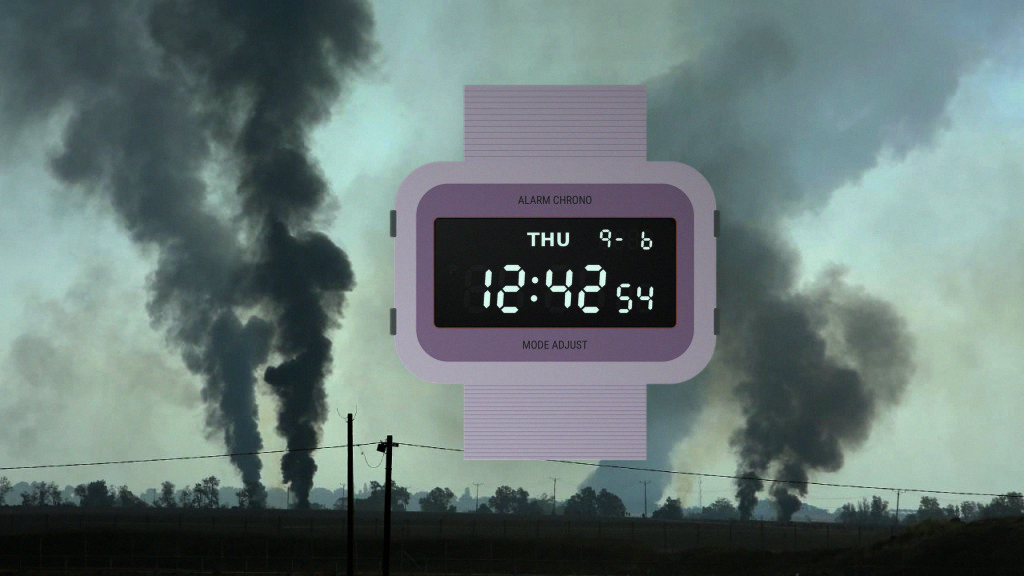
h=12 m=42 s=54
